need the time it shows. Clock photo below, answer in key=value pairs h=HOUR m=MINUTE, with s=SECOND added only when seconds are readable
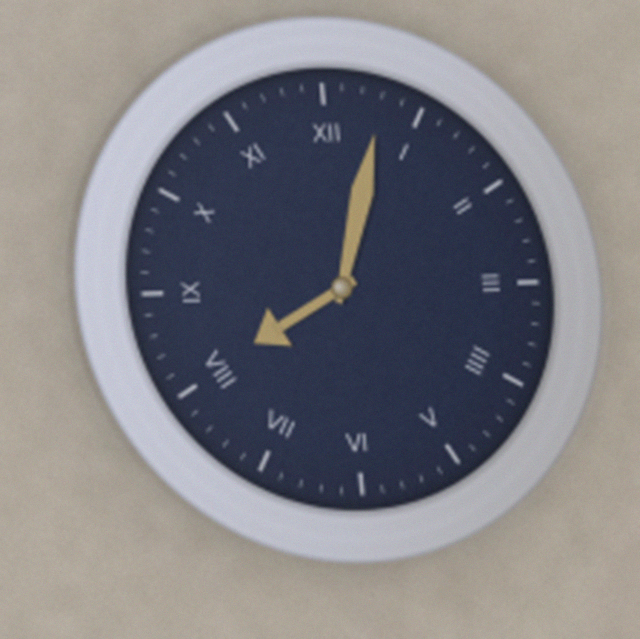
h=8 m=3
